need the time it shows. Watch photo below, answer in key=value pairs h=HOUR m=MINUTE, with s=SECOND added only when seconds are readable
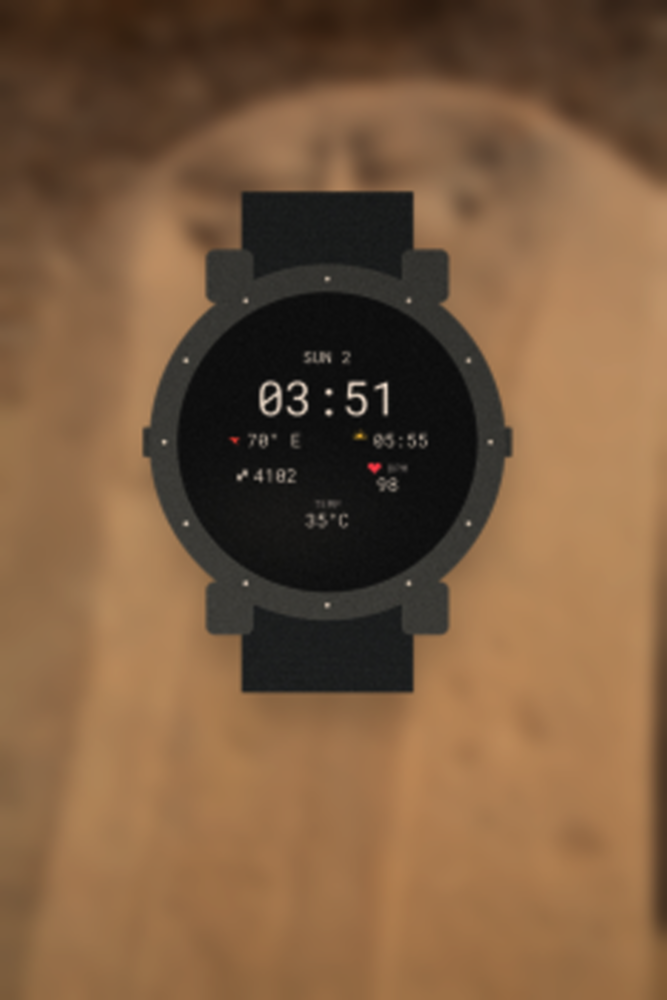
h=3 m=51
